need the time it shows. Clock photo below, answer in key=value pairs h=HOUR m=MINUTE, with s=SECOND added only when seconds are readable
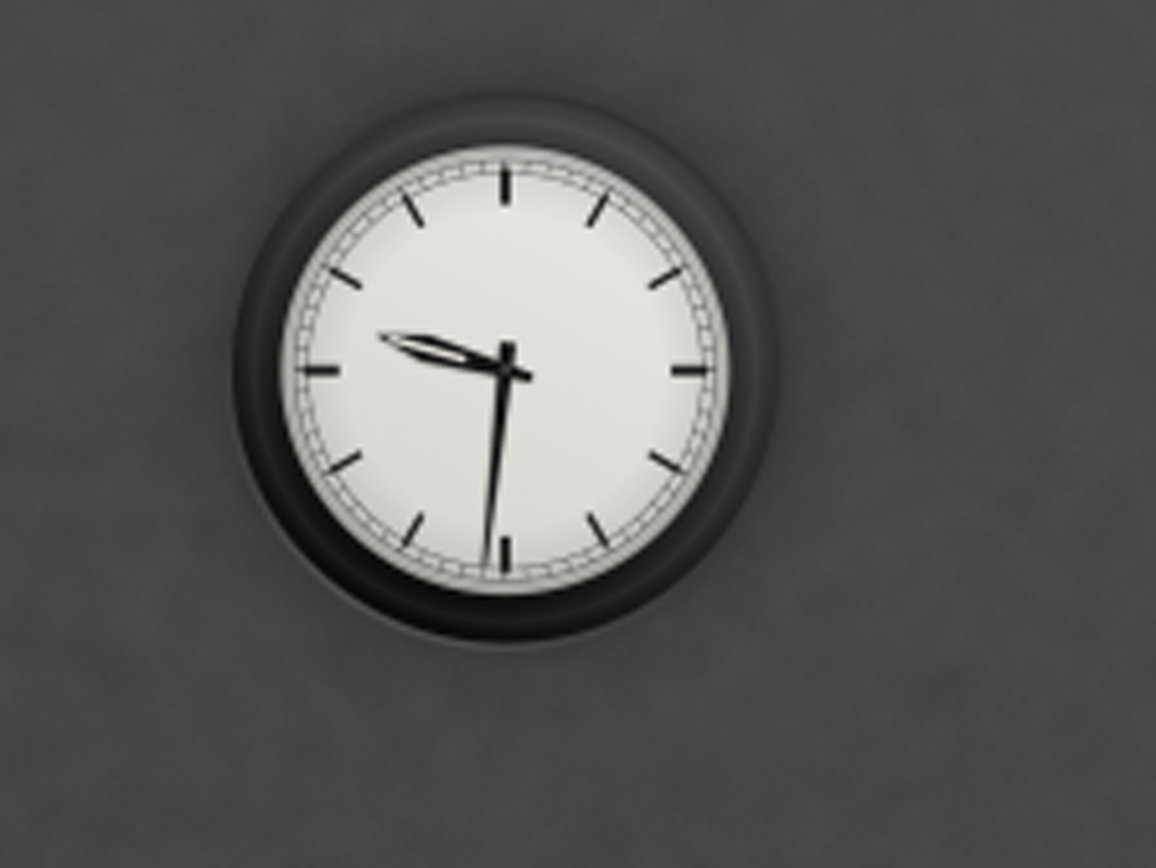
h=9 m=31
